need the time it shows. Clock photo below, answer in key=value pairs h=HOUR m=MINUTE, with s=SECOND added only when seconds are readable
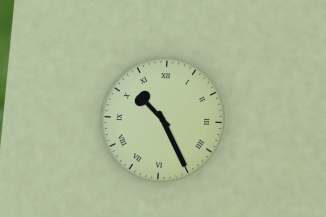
h=10 m=25
